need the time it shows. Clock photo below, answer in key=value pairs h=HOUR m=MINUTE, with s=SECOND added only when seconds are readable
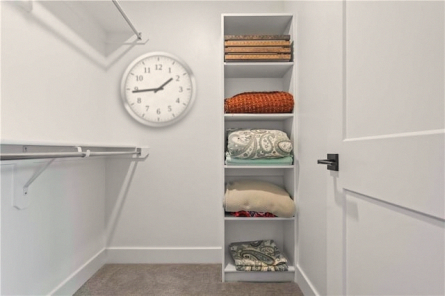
h=1 m=44
